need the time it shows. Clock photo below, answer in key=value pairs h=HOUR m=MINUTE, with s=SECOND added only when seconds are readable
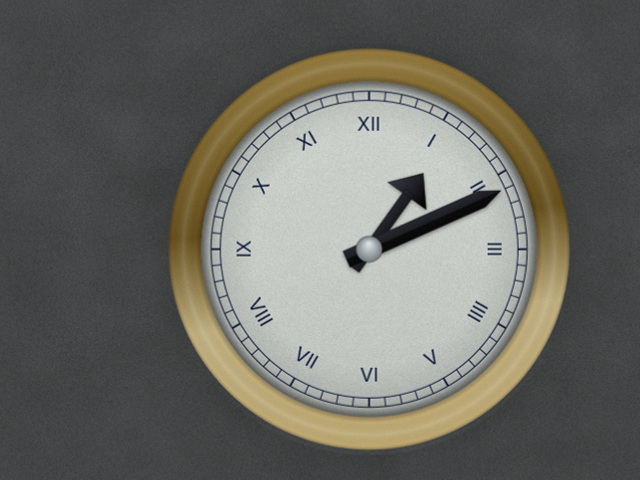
h=1 m=11
